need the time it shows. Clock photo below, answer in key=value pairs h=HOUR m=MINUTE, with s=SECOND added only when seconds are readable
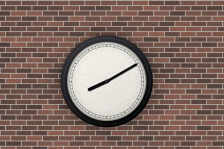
h=8 m=10
